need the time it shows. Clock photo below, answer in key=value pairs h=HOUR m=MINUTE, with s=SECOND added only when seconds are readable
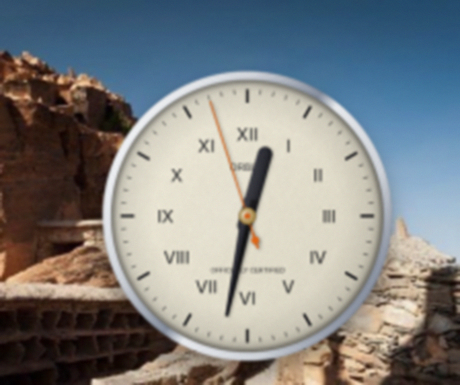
h=12 m=31 s=57
